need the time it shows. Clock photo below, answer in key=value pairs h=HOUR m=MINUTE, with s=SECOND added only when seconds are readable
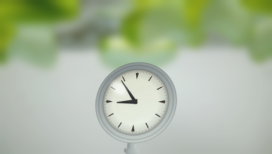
h=8 m=54
